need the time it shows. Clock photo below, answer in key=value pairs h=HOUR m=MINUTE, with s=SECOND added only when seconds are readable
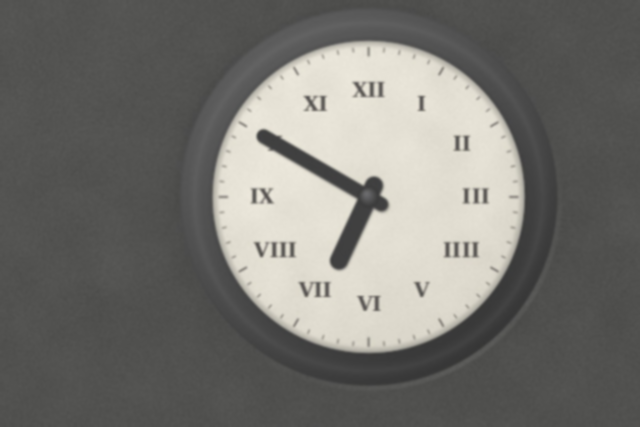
h=6 m=50
